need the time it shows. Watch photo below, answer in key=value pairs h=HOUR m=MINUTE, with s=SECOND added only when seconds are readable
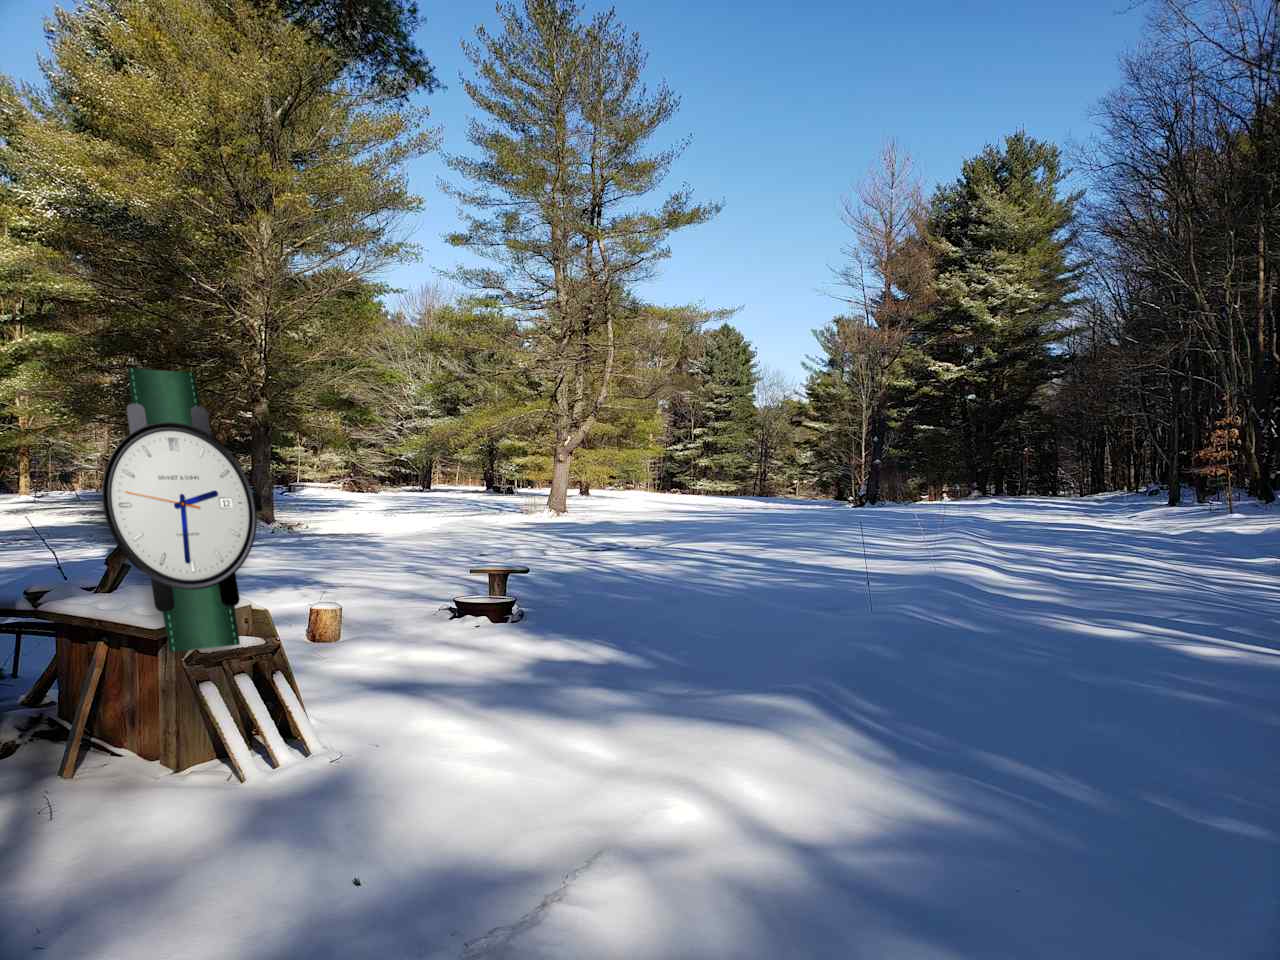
h=2 m=30 s=47
